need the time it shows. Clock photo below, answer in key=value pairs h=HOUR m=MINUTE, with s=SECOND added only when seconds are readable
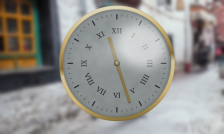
h=11 m=27
